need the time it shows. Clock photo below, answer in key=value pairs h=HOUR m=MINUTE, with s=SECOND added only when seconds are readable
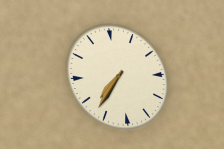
h=7 m=37
